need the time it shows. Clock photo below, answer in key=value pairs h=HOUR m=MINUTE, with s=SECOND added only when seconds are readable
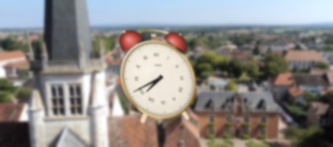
h=7 m=41
